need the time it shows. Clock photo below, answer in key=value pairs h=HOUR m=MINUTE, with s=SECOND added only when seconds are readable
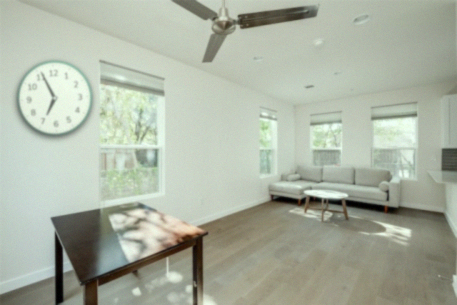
h=6 m=56
